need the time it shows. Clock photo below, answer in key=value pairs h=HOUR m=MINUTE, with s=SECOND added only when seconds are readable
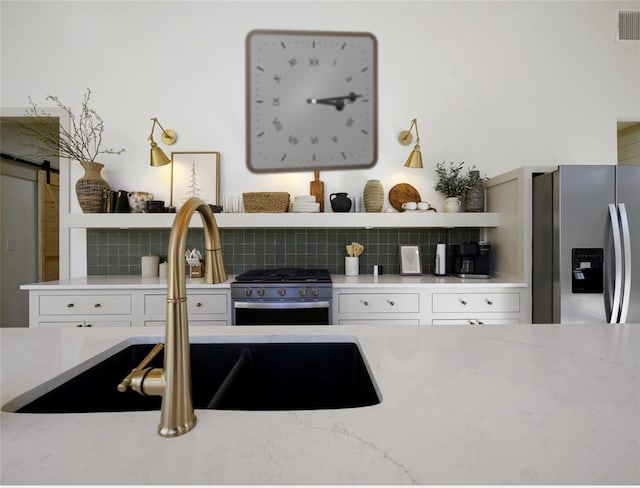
h=3 m=14
